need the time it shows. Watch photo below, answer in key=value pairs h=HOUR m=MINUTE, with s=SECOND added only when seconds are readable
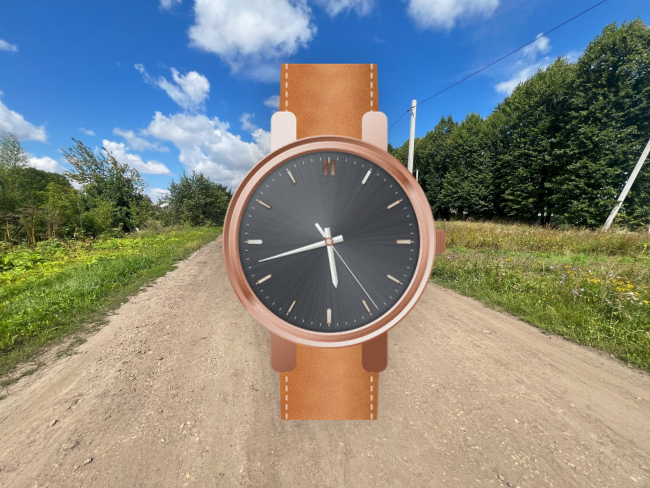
h=5 m=42 s=24
